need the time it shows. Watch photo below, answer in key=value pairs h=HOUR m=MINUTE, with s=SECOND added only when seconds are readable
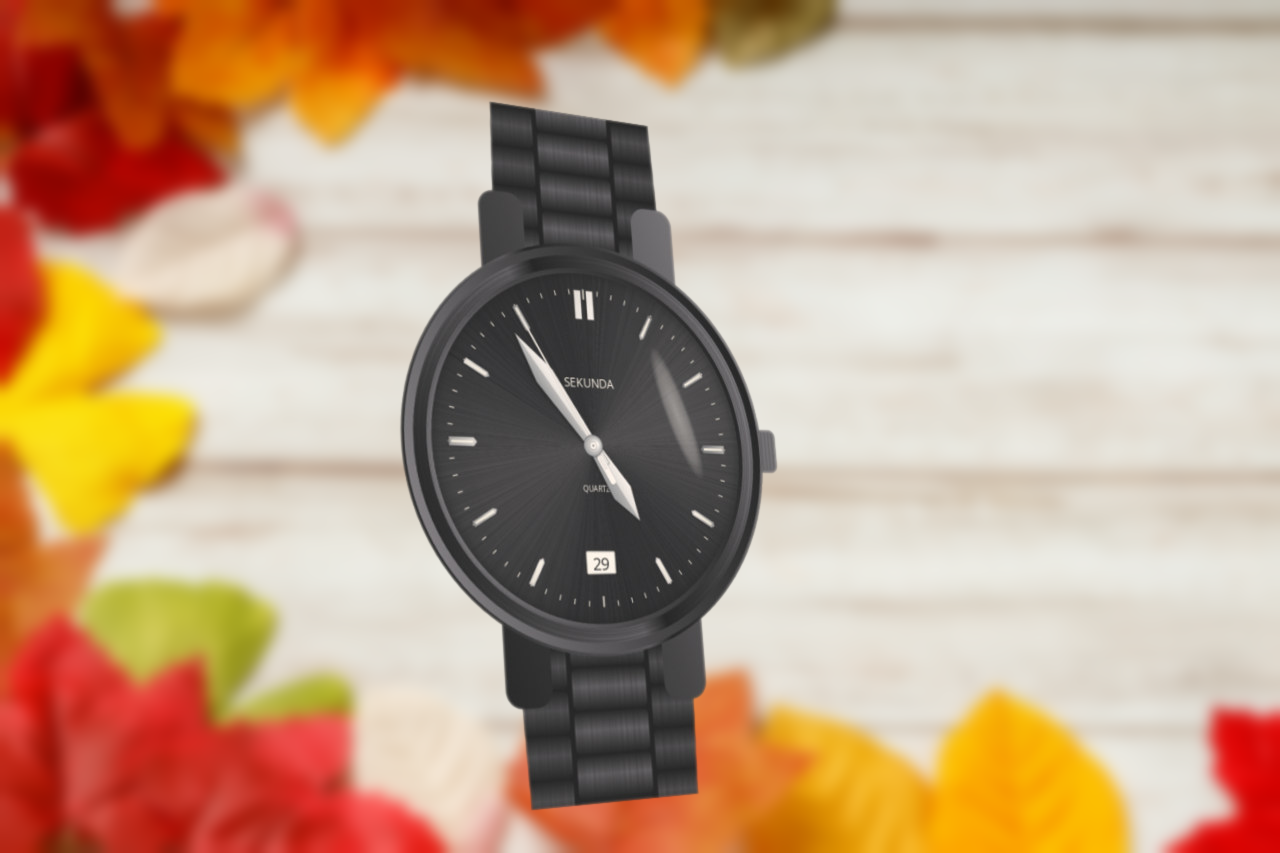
h=4 m=53 s=55
